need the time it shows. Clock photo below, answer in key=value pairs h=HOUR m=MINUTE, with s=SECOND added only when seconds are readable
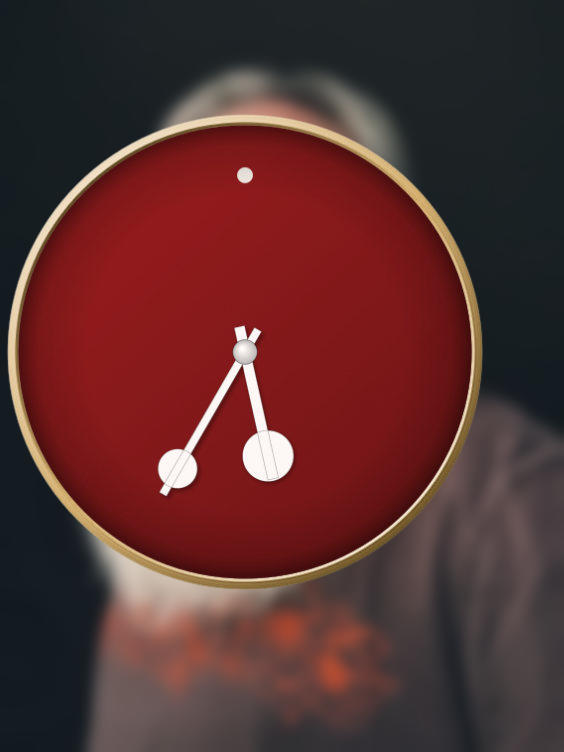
h=5 m=35
